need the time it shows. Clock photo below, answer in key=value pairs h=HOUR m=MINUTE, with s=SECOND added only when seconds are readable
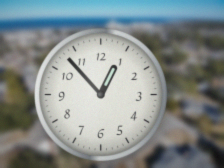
h=12 m=53
